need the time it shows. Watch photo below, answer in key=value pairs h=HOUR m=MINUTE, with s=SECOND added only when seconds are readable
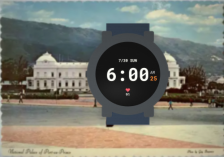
h=6 m=0
